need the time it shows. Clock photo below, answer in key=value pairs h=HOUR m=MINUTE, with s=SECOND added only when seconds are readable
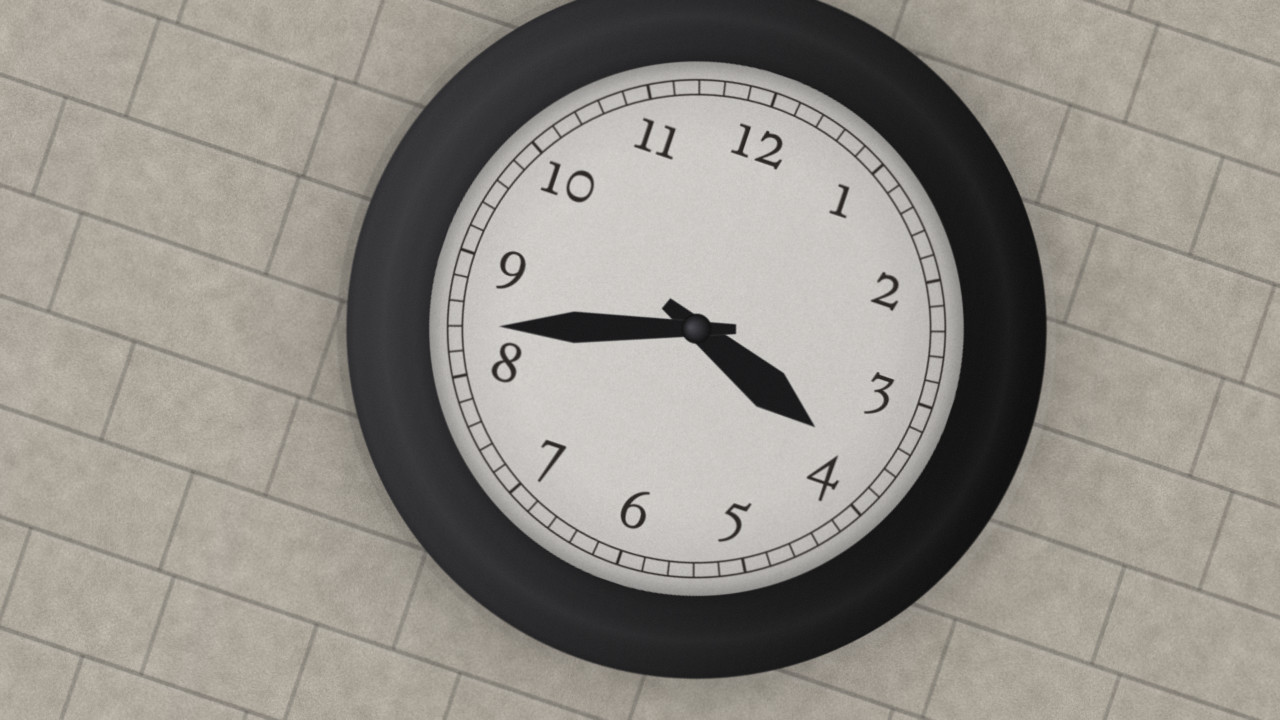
h=3 m=42
